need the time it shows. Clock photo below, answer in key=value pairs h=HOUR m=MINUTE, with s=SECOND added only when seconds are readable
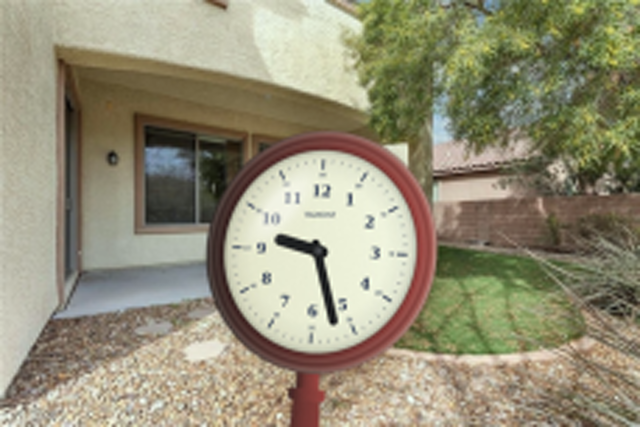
h=9 m=27
